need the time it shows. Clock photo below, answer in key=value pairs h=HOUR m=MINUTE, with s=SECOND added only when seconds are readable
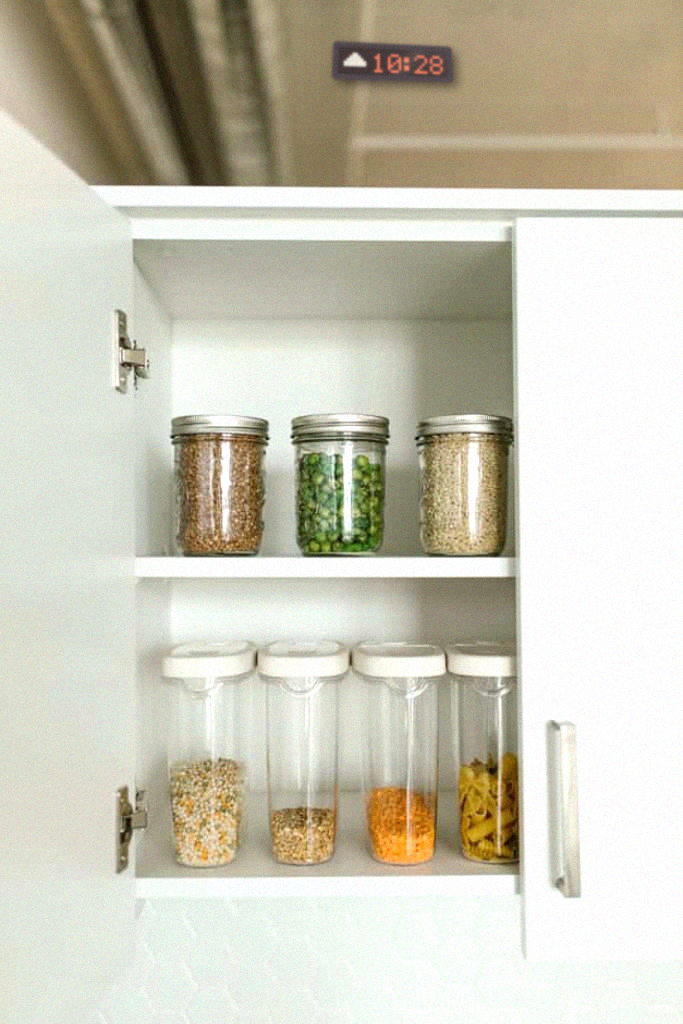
h=10 m=28
